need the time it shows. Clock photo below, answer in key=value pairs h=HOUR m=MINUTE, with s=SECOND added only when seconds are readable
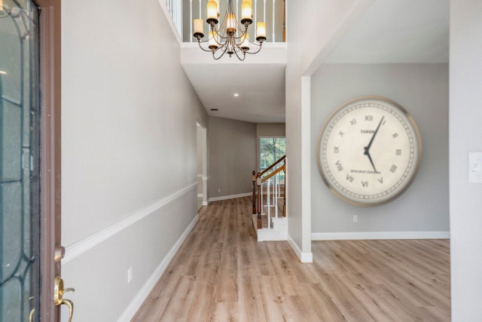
h=5 m=4
